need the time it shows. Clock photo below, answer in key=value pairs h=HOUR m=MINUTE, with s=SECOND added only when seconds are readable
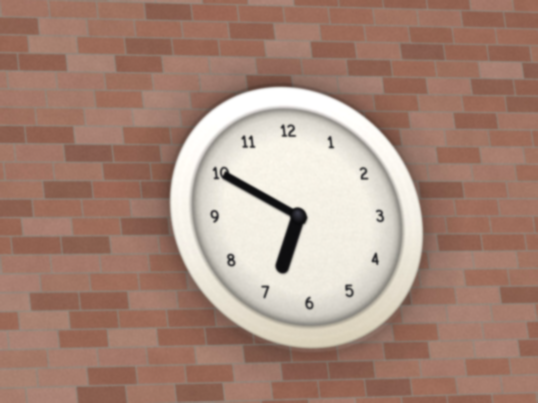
h=6 m=50
